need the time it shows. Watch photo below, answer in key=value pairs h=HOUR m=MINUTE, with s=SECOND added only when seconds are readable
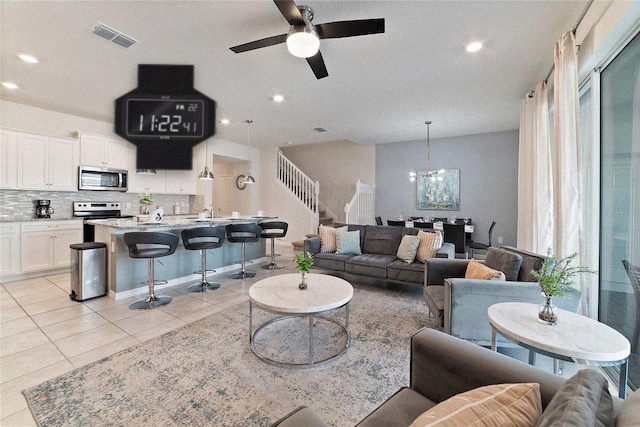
h=11 m=22
